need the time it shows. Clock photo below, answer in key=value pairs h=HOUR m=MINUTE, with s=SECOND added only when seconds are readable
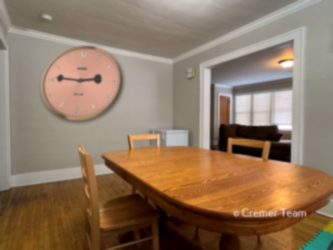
h=2 m=46
